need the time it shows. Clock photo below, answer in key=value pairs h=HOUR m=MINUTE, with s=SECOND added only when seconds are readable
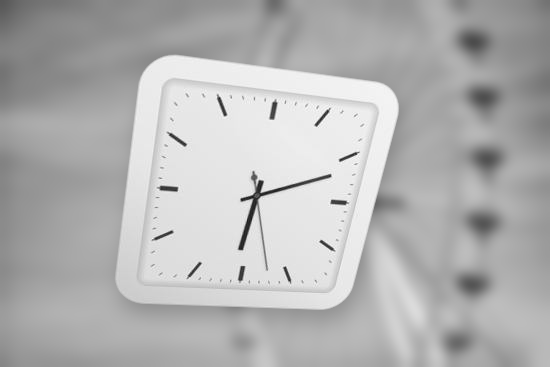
h=6 m=11 s=27
